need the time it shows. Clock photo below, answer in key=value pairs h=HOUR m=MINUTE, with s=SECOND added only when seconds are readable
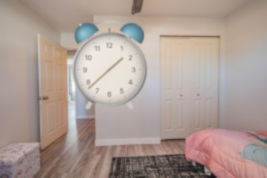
h=1 m=38
